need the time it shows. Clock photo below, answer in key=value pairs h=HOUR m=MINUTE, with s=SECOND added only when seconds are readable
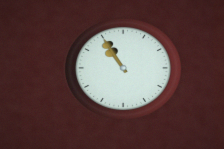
h=10 m=55
